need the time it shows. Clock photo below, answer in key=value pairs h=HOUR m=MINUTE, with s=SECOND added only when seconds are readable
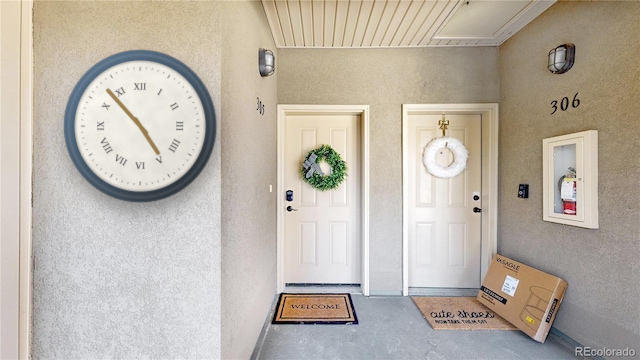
h=4 m=53
